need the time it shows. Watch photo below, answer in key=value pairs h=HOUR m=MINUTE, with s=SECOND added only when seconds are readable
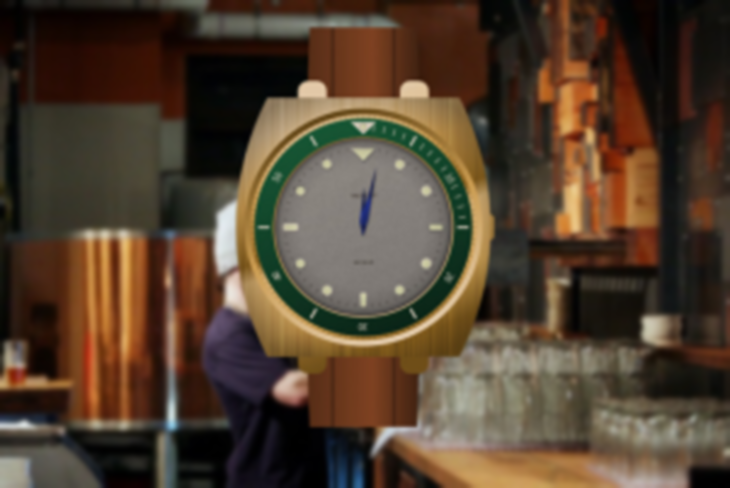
h=12 m=2
